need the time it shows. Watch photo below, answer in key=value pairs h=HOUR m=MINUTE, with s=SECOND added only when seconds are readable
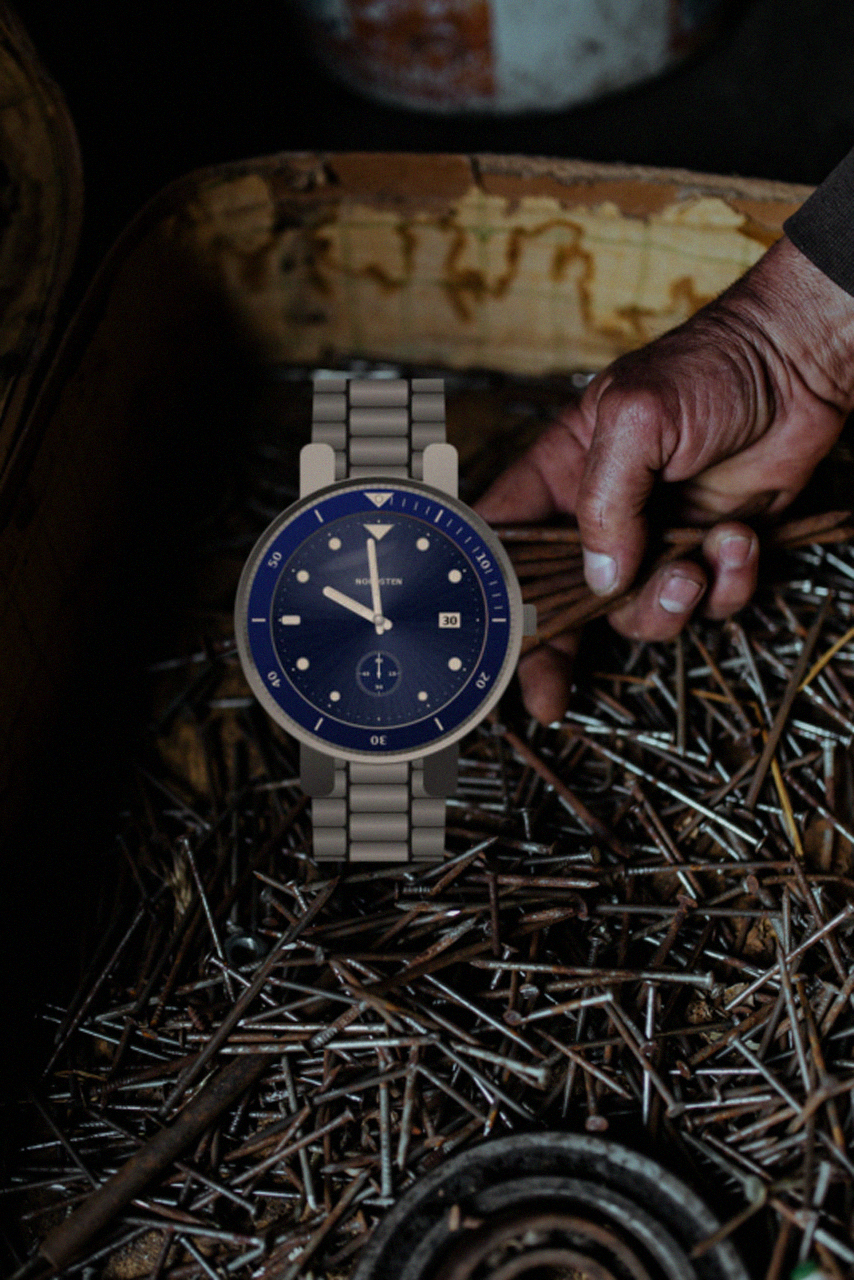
h=9 m=59
